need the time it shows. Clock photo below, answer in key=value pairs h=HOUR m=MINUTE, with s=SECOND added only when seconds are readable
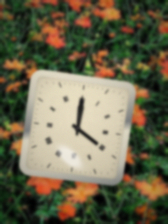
h=4 m=0
